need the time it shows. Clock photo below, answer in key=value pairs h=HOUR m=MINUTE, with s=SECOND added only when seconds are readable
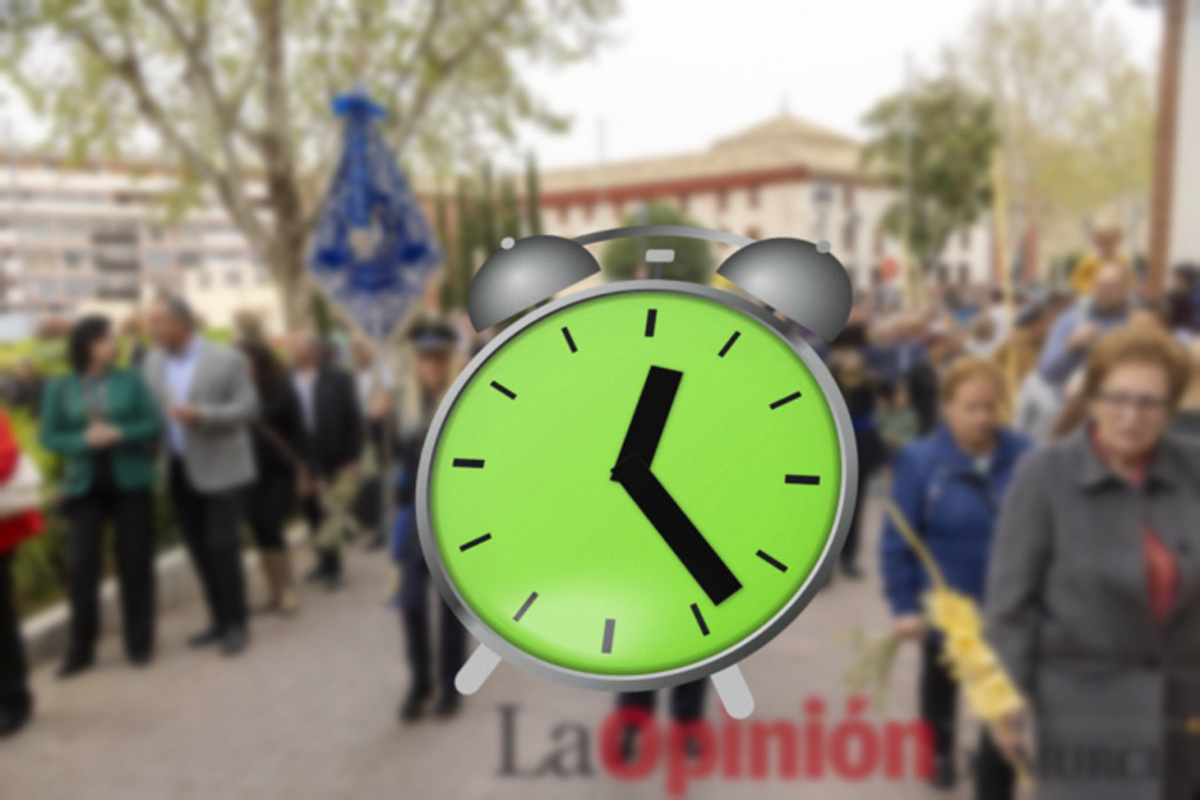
h=12 m=23
